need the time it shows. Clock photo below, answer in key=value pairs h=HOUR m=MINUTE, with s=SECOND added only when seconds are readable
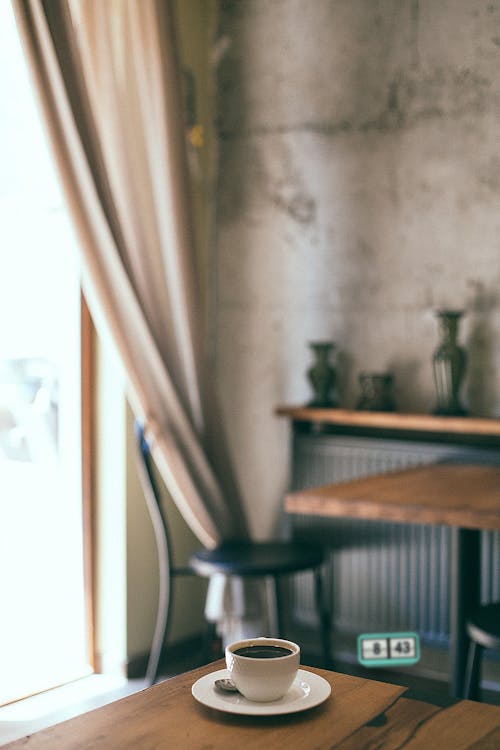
h=8 m=43
